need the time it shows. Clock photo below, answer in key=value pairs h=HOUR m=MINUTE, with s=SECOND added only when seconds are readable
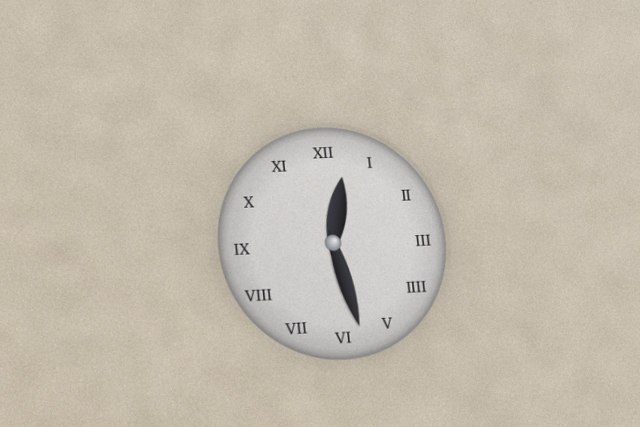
h=12 m=28
